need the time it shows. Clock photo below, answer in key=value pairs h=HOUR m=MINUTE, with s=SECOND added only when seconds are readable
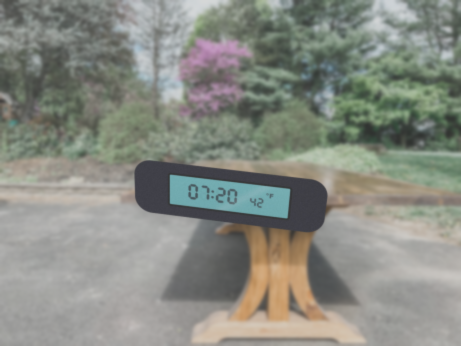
h=7 m=20
